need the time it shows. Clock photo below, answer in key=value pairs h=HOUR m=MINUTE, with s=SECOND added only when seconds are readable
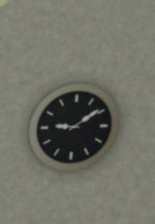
h=9 m=9
